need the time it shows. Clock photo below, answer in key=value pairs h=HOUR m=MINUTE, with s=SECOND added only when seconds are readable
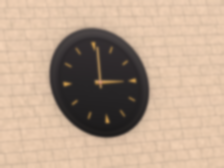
h=3 m=1
